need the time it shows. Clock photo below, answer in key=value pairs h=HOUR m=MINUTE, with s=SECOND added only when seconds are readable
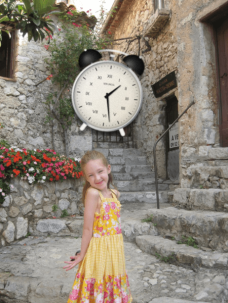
h=1 m=28
